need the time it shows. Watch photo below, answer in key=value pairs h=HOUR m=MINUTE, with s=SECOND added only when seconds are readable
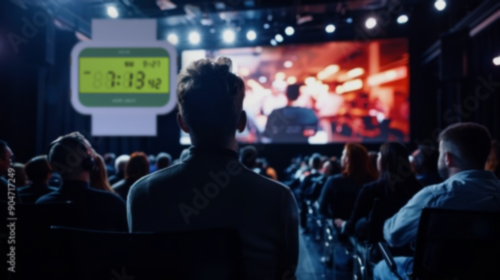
h=7 m=13
